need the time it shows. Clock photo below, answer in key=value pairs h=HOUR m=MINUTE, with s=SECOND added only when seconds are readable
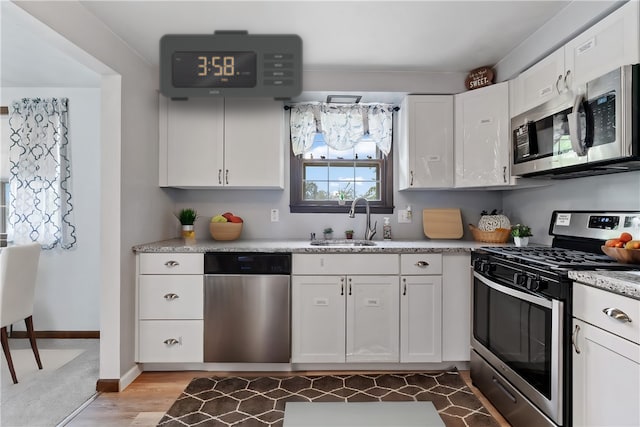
h=3 m=58
